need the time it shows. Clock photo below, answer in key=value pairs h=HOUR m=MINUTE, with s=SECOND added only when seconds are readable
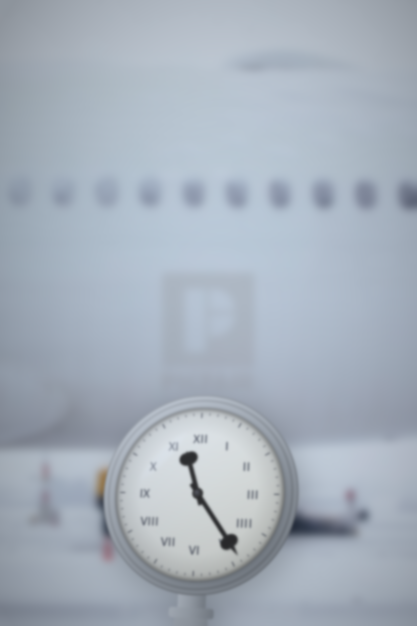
h=11 m=24
